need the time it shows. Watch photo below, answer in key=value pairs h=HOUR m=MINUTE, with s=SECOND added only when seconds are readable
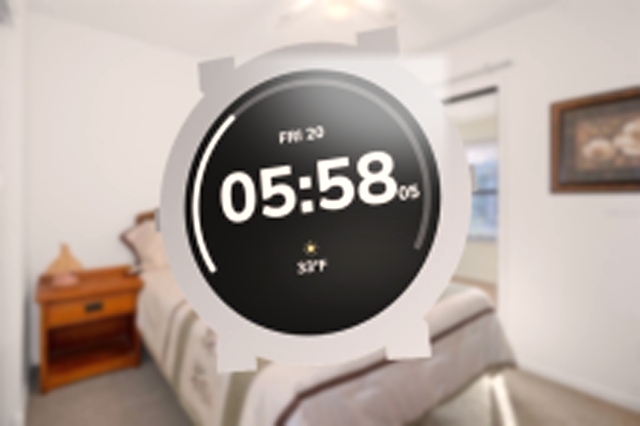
h=5 m=58
